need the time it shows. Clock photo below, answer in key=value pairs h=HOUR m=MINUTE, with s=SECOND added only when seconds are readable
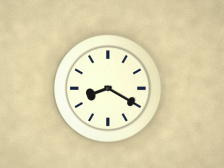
h=8 m=20
